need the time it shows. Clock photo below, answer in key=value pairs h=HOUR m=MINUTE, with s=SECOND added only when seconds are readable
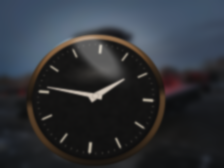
h=1 m=46
